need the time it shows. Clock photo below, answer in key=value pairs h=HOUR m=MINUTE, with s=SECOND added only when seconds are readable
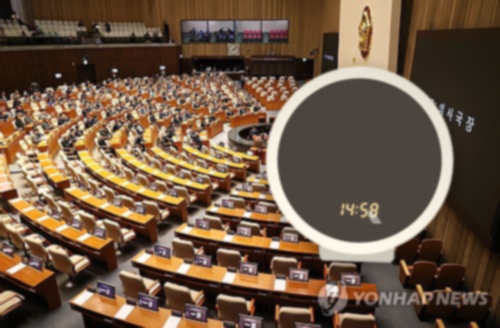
h=14 m=58
